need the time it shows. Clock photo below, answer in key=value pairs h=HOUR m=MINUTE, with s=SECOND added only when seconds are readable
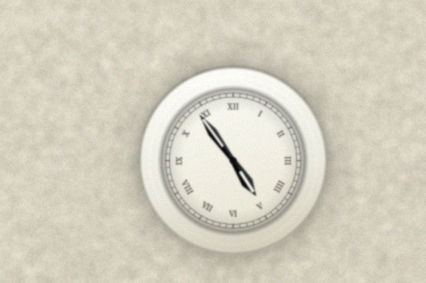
h=4 m=54
